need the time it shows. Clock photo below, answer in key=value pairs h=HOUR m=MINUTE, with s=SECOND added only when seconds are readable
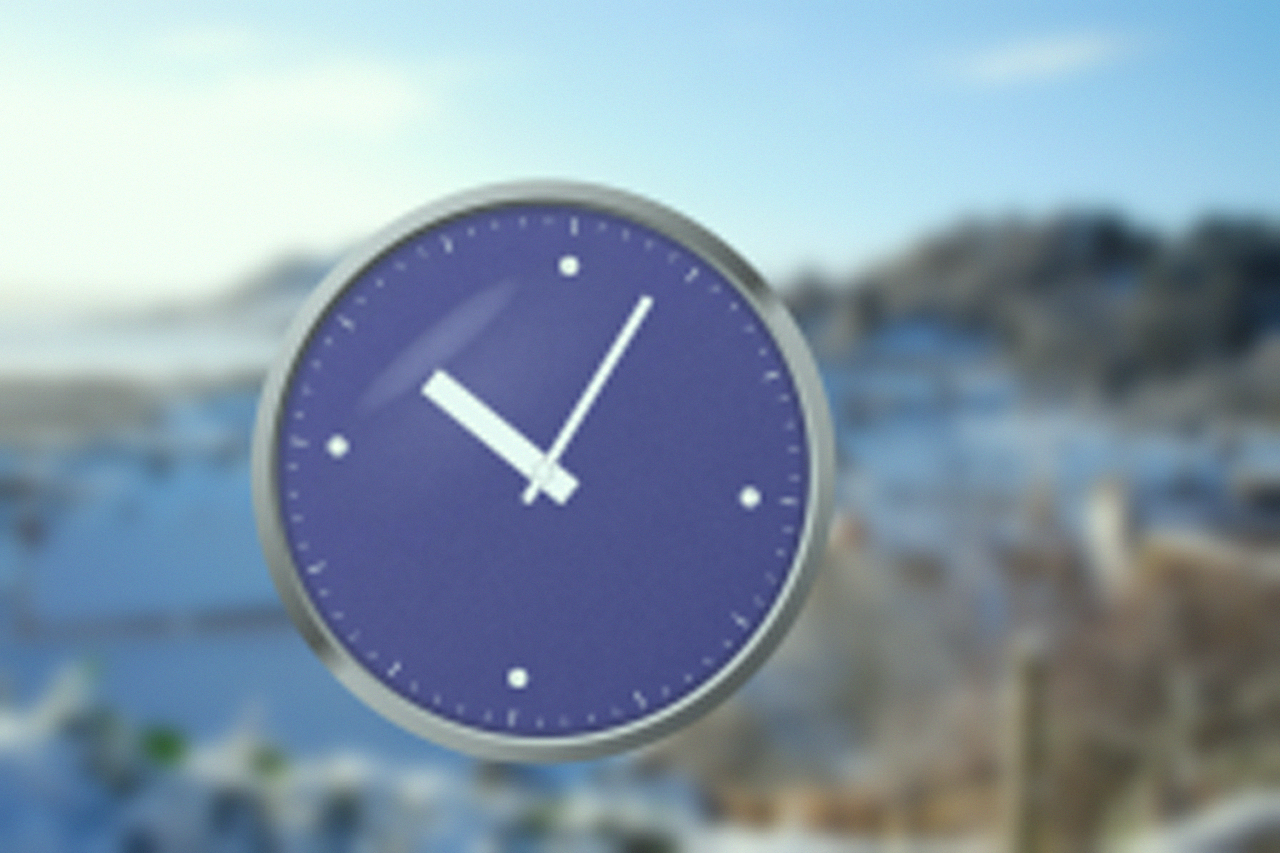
h=10 m=4
